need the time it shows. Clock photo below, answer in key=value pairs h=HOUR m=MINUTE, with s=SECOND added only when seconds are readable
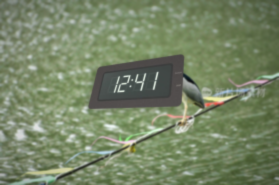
h=12 m=41
